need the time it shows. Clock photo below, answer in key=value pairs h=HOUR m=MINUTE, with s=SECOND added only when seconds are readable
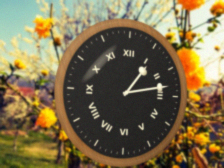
h=1 m=13
